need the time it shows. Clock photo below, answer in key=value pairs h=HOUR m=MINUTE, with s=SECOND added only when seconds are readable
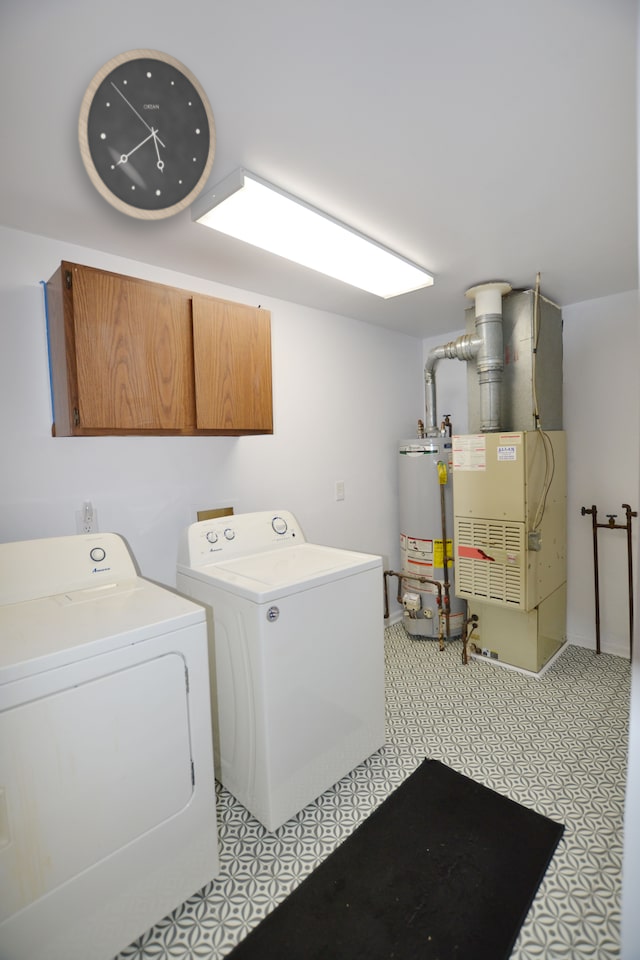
h=5 m=39 s=53
